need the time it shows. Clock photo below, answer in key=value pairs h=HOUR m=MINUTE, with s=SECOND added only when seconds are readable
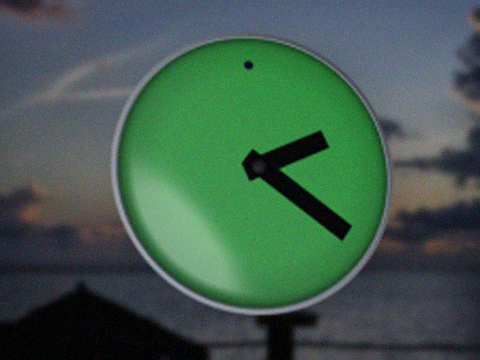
h=2 m=22
